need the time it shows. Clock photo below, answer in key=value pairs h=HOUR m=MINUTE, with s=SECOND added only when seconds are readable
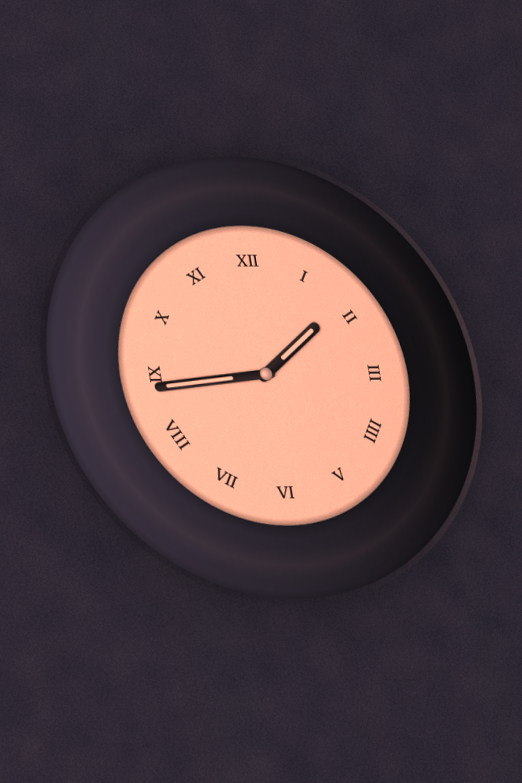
h=1 m=44
